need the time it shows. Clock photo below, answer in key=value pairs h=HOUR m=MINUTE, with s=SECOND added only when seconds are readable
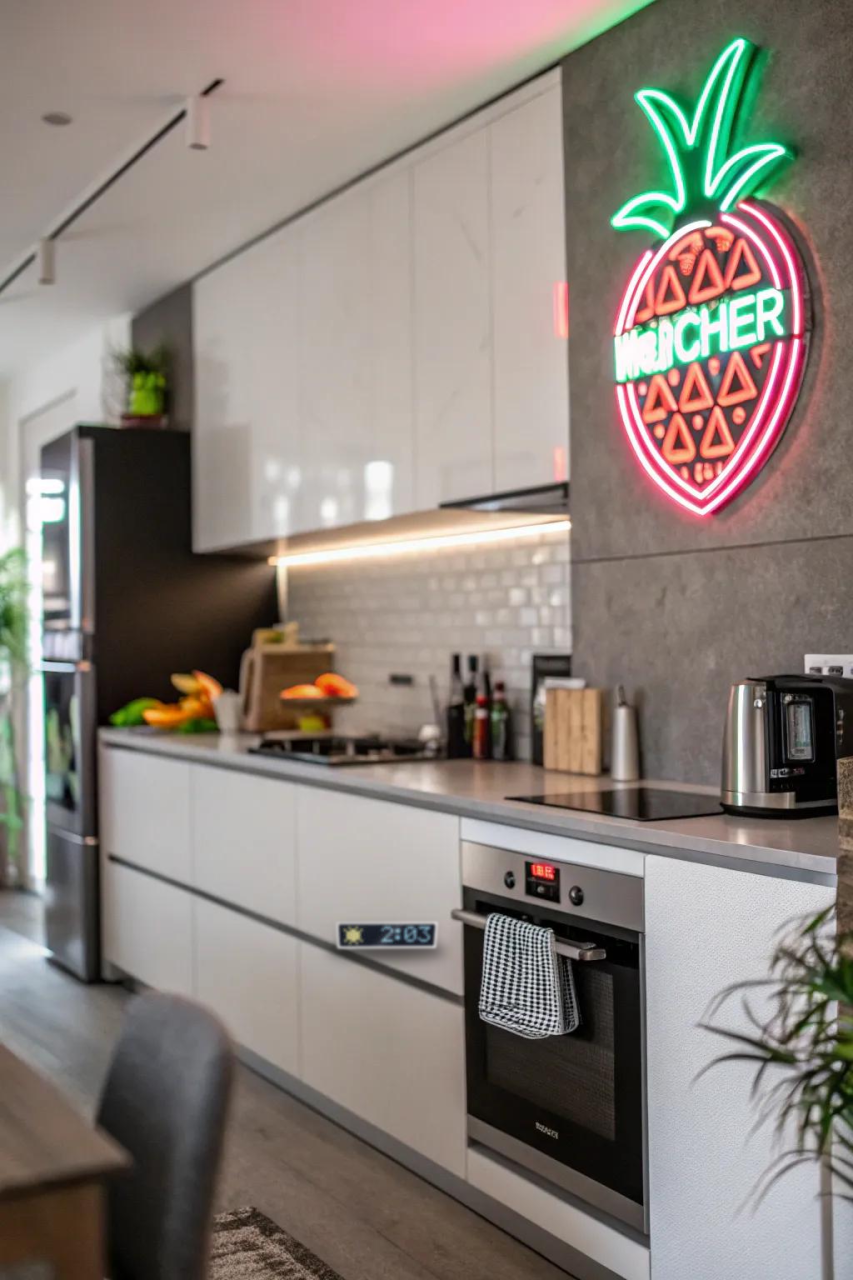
h=2 m=3
